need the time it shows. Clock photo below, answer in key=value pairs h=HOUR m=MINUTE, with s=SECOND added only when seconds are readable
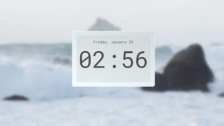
h=2 m=56
